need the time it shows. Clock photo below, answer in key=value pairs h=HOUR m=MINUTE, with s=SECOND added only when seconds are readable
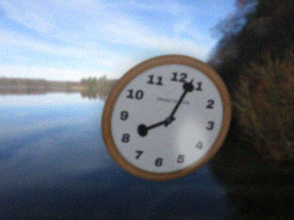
h=8 m=3
